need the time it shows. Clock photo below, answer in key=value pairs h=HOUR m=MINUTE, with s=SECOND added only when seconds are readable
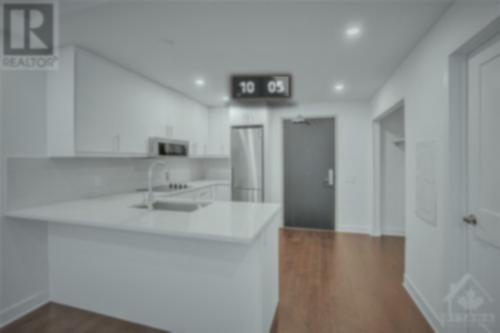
h=10 m=5
